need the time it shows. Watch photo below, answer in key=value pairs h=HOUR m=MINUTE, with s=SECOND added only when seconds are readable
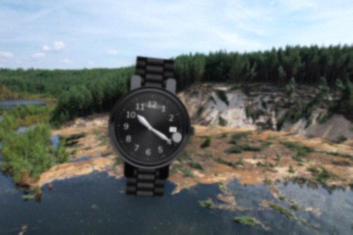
h=10 m=20
